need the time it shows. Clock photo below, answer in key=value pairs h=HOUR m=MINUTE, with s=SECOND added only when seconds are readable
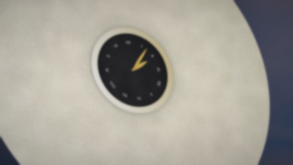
h=2 m=7
